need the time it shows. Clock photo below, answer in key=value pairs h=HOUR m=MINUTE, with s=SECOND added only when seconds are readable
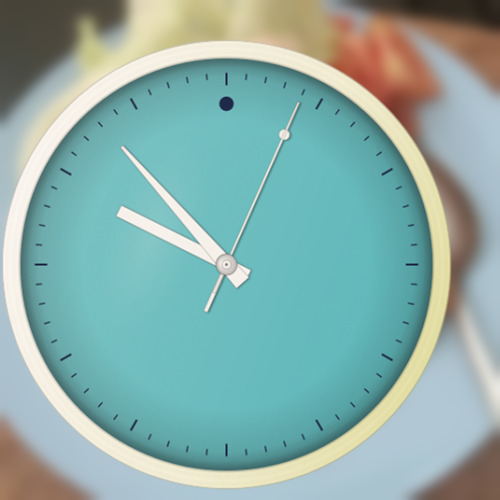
h=9 m=53 s=4
